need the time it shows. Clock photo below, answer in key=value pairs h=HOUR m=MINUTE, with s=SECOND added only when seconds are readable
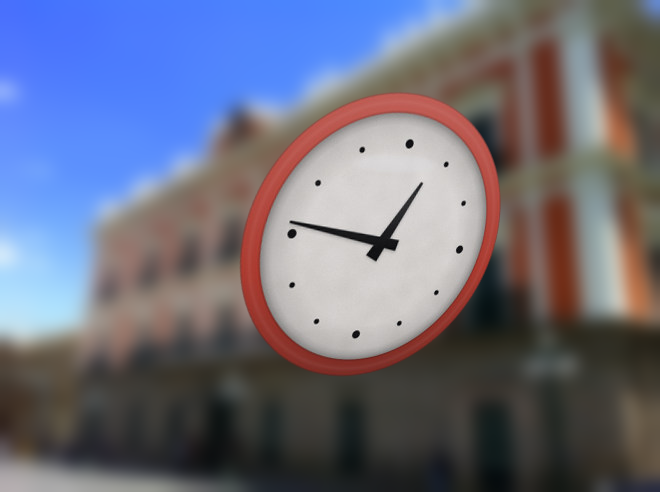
h=12 m=46
